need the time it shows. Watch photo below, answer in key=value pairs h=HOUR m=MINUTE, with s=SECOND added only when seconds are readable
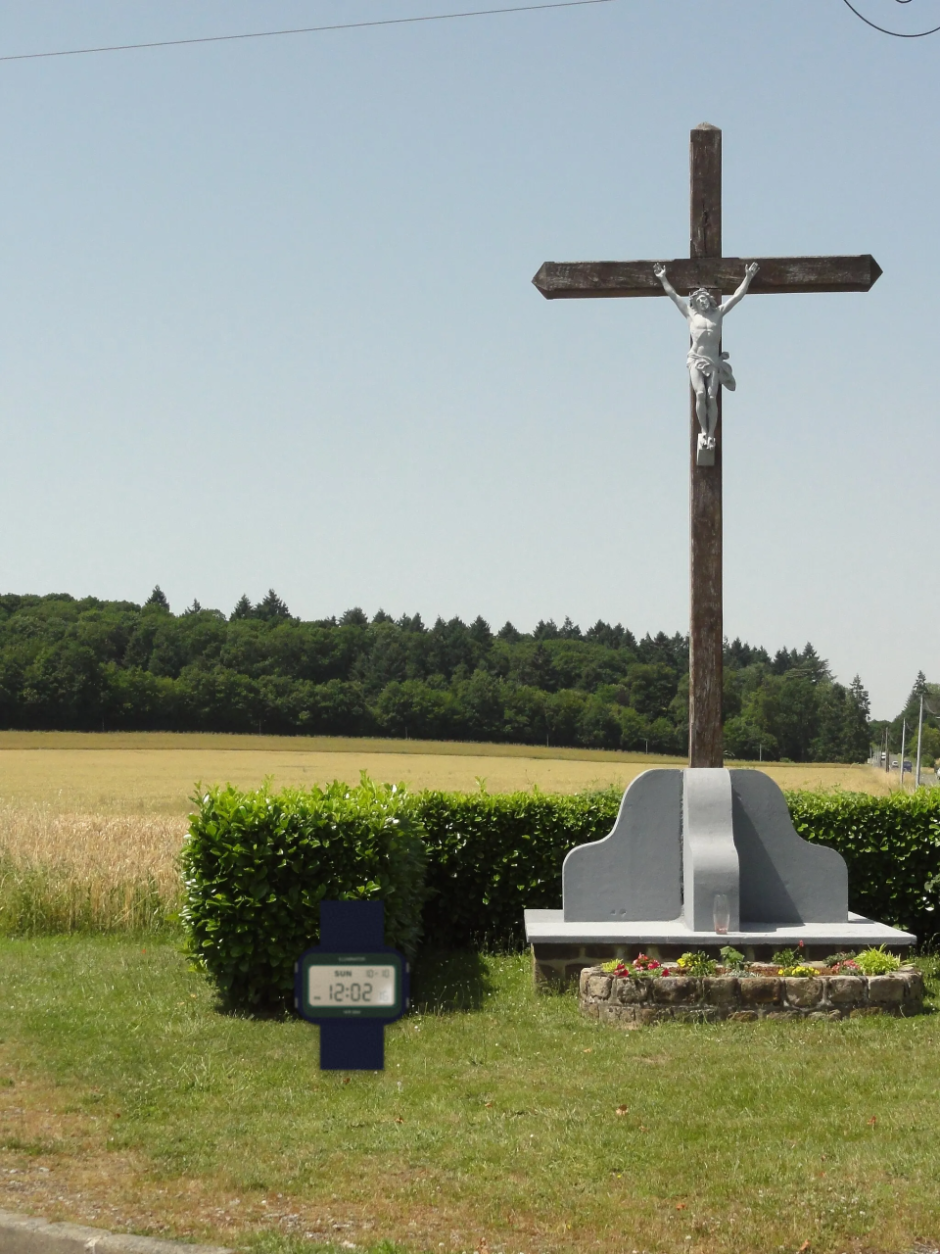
h=12 m=2
